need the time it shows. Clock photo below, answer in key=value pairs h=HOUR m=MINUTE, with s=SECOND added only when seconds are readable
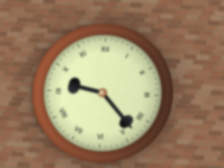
h=9 m=23
